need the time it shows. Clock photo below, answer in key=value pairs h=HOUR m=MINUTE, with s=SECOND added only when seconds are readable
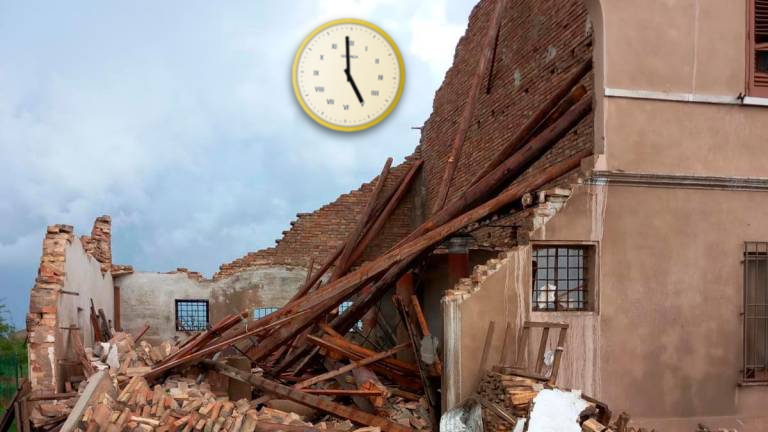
h=4 m=59
